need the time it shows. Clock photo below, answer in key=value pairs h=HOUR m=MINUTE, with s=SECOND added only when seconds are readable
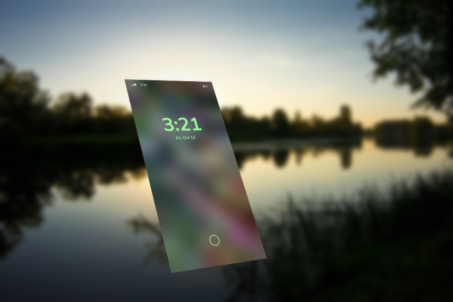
h=3 m=21
